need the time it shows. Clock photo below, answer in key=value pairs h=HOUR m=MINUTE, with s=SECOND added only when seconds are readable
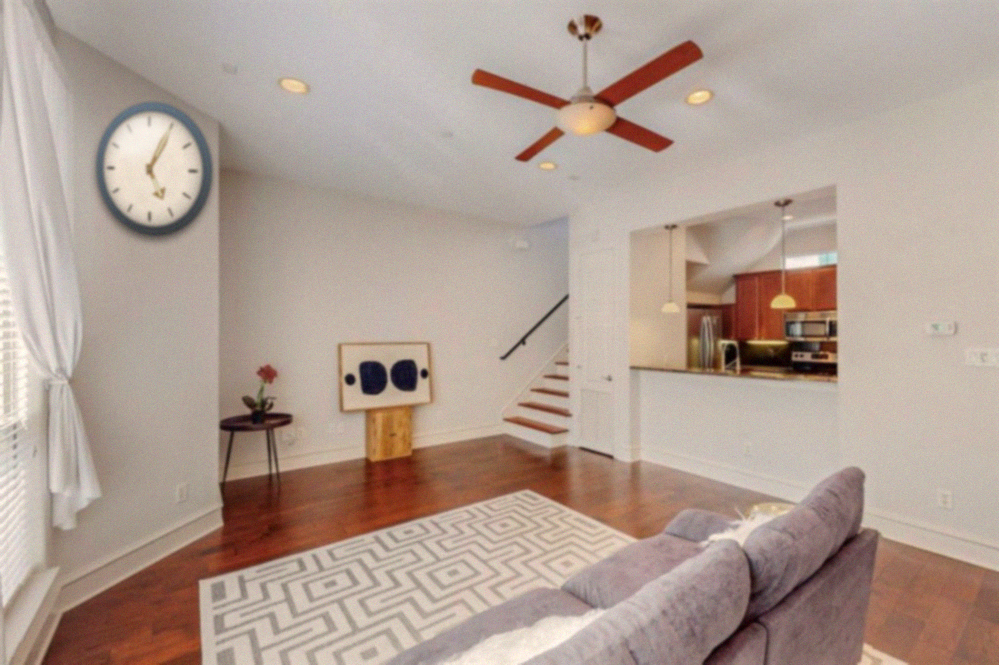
h=5 m=5
